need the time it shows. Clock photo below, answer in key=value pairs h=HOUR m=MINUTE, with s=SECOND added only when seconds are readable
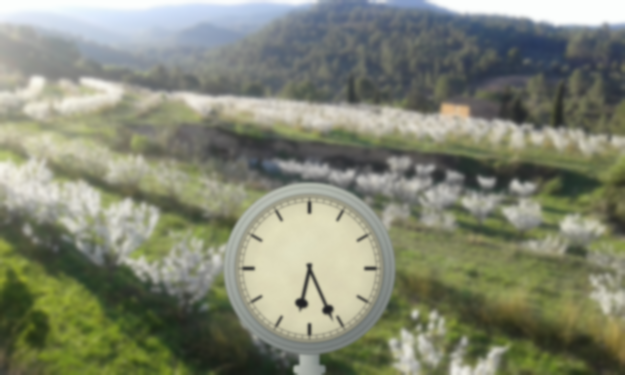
h=6 m=26
